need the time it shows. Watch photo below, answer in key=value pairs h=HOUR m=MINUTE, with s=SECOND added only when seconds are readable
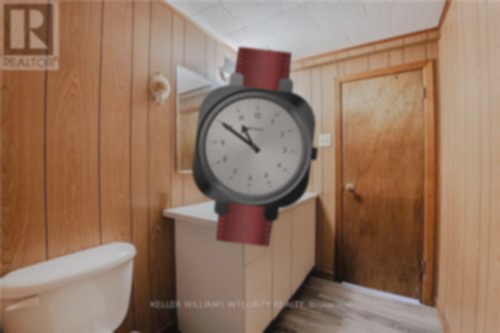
h=10 m=50
